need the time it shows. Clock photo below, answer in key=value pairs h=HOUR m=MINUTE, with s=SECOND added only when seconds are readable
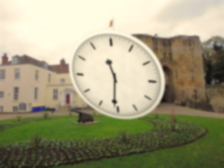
h=11 m=31
